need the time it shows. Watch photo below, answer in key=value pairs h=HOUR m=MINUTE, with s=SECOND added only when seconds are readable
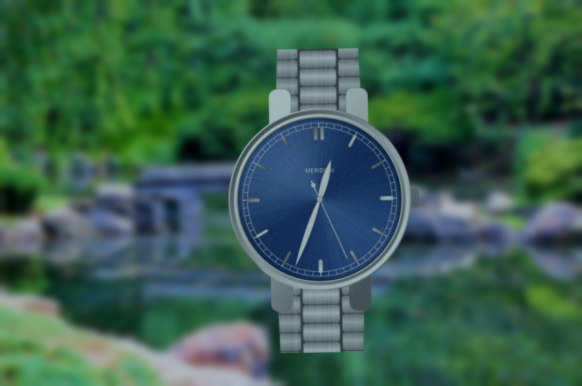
h=12 m=33 s=26
